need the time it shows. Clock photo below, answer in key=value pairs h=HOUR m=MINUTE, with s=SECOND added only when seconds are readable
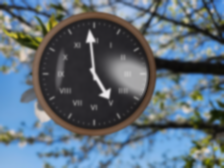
h=4 m=59
